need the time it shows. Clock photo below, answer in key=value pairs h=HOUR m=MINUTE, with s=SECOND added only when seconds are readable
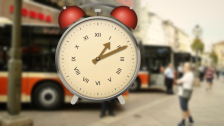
h=1 m=11
